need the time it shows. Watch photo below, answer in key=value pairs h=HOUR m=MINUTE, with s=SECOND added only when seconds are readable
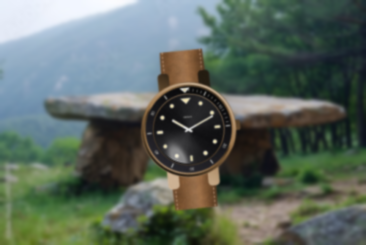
h=10 m=11
